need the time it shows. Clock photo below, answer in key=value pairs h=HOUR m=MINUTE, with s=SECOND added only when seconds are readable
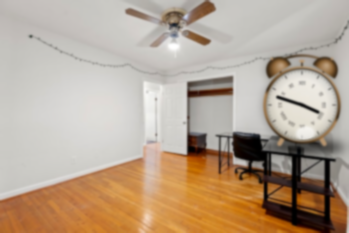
h=3 m=48
